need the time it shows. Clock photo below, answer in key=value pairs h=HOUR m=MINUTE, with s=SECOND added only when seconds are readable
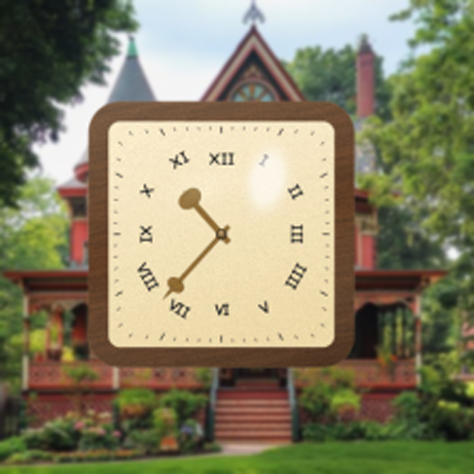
h=10 m=37
